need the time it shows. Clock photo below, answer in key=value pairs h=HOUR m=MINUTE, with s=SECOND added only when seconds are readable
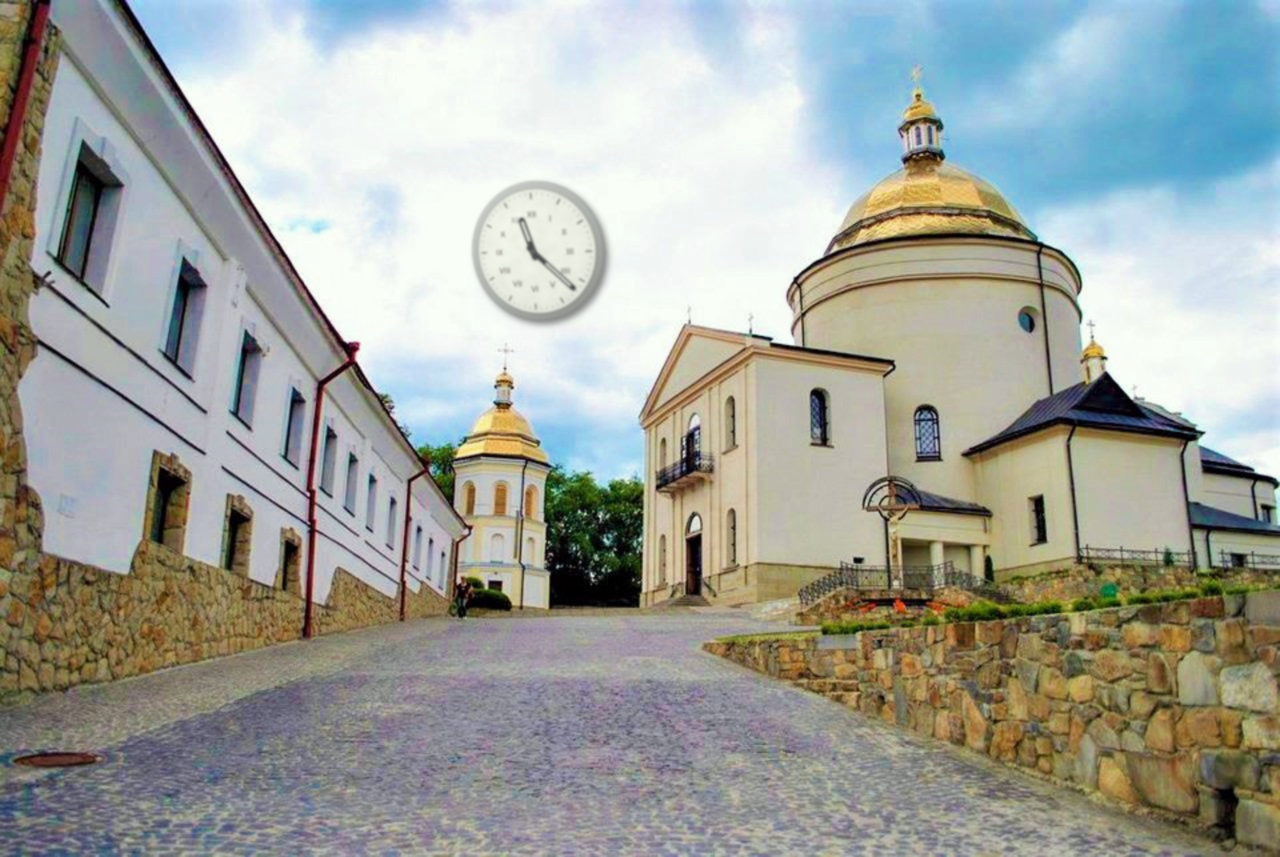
h=11 m=22
